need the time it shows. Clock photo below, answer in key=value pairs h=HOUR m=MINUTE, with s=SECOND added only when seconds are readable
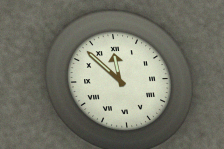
h=11 m=53
